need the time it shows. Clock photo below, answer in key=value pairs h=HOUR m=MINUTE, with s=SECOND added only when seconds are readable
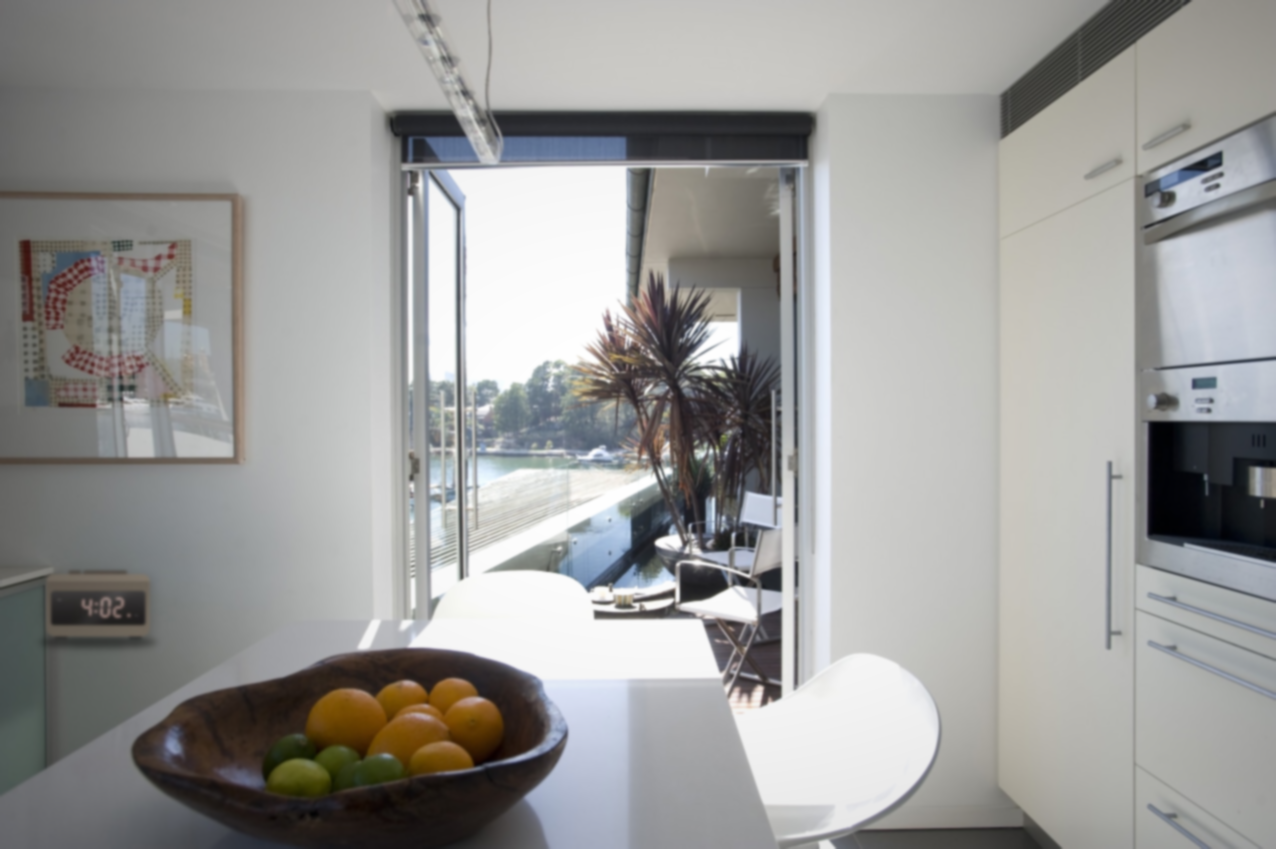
h=4 m=2
